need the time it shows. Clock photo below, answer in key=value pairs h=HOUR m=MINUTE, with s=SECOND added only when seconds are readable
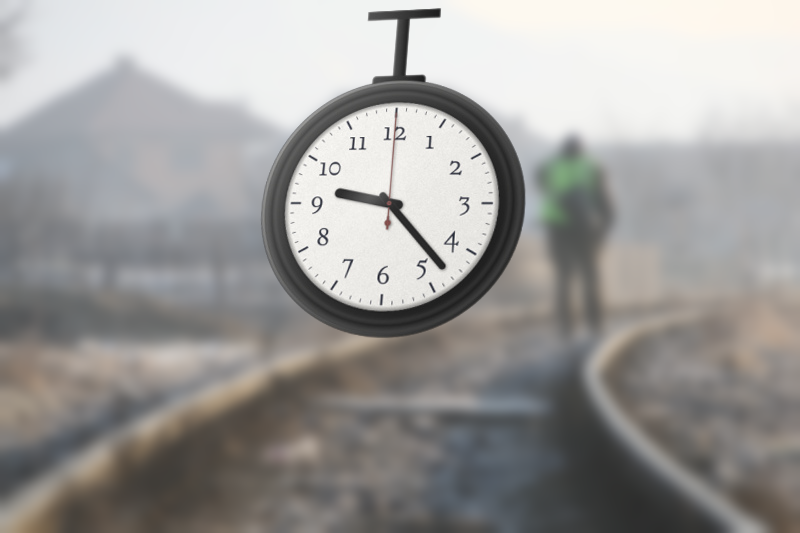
h=9 m=23 s=0
